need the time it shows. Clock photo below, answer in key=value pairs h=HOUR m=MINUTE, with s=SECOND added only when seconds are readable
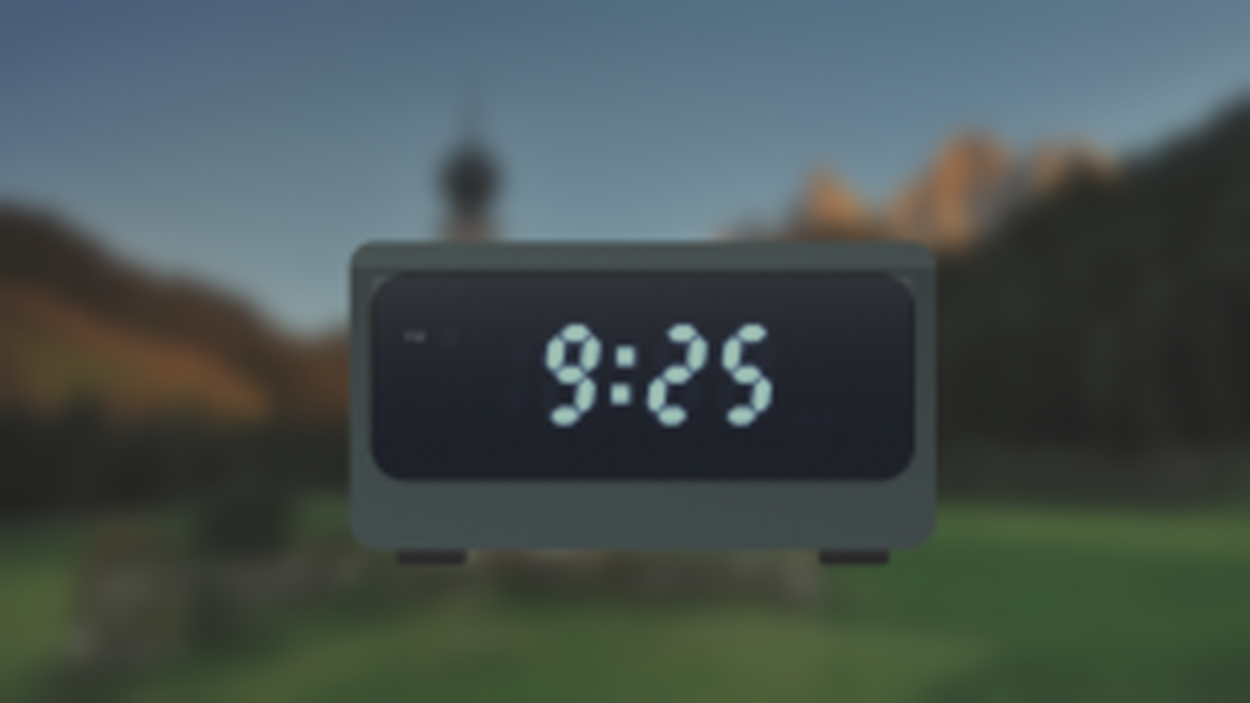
h=9 m=25
